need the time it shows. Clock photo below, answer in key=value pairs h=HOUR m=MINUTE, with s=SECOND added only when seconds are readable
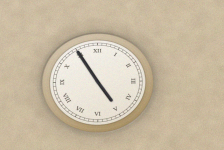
h=4 m=55
